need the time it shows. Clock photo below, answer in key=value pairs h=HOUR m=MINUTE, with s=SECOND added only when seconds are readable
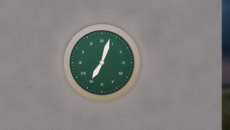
h=7 m=3
